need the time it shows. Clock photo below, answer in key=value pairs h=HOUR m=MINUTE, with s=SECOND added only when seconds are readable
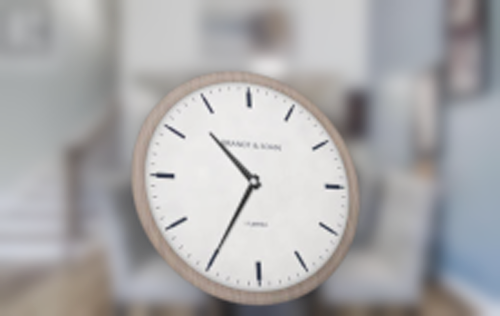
h=10 m=35
